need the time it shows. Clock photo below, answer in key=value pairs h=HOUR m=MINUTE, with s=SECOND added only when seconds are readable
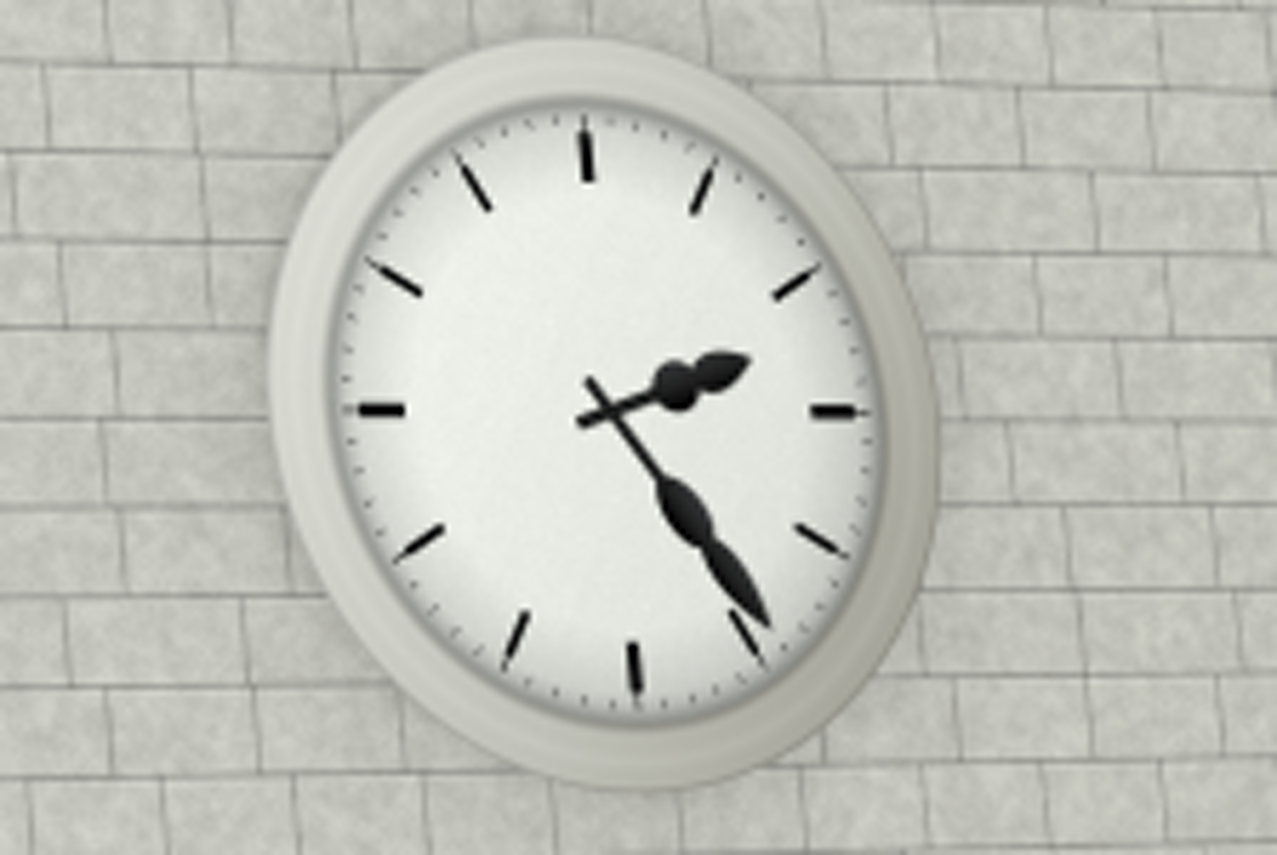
h=2 m=24
